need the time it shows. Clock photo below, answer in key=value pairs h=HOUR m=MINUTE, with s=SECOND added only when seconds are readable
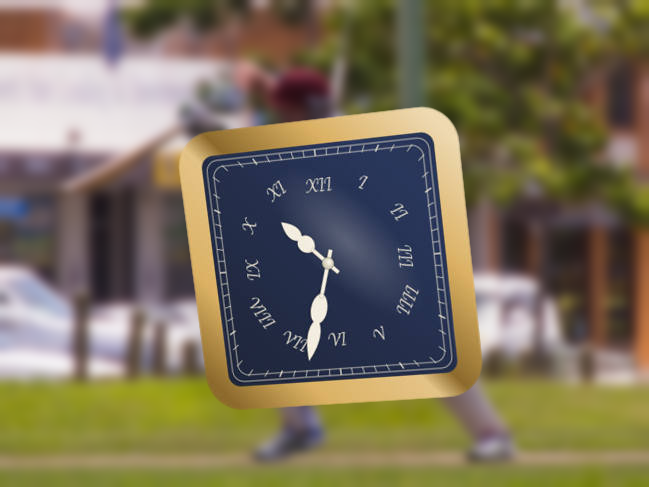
h=10 m=33
